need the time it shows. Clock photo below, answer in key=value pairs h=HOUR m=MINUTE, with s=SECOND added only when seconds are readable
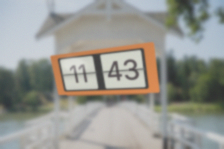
h=11 m=43
